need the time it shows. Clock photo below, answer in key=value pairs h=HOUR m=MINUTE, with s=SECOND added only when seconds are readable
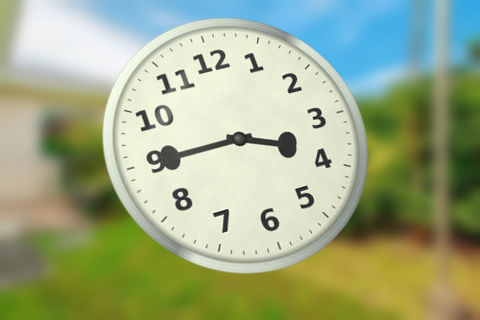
h=3 m=45
